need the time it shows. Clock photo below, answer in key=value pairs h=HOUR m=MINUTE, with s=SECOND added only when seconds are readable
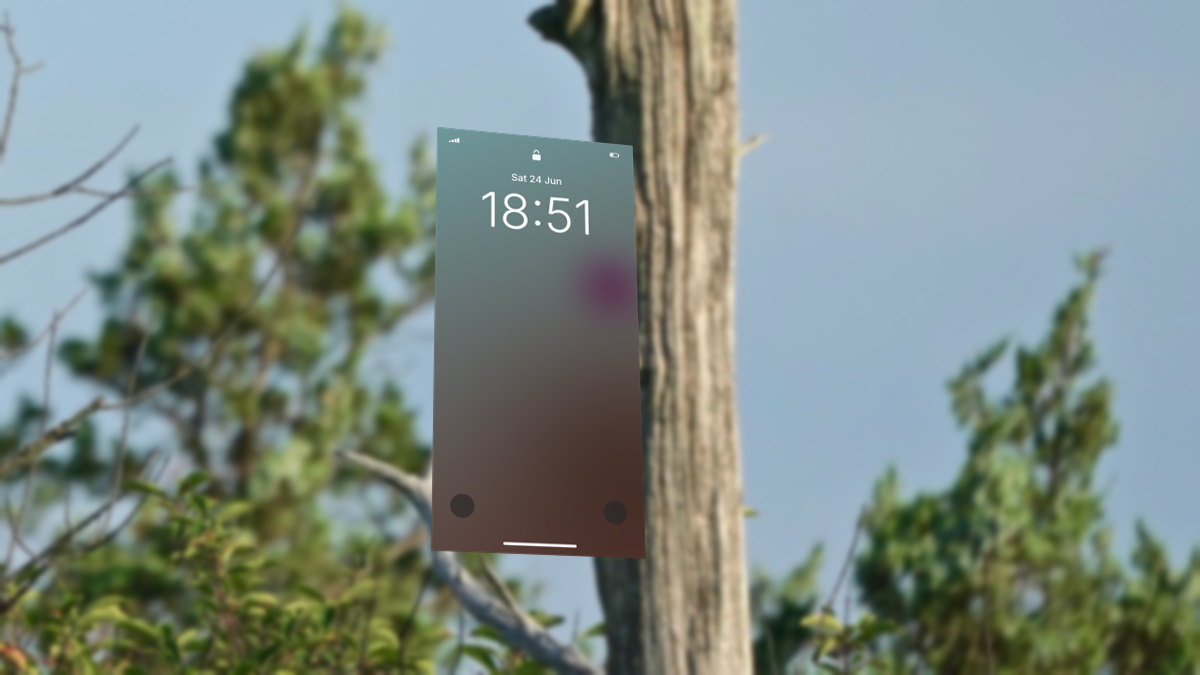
h=18 m=51
